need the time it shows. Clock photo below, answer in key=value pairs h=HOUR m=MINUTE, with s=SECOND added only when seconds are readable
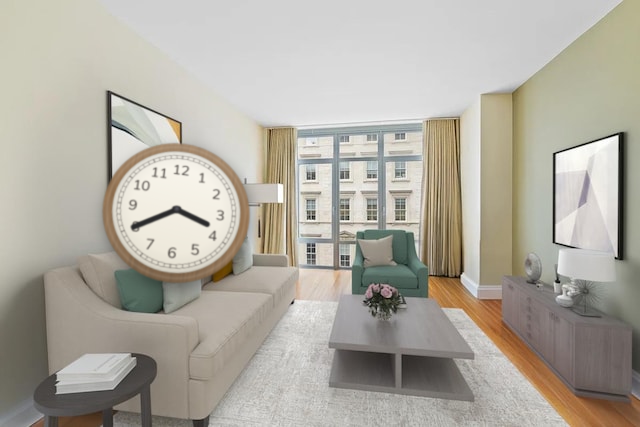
h=3 m=40
